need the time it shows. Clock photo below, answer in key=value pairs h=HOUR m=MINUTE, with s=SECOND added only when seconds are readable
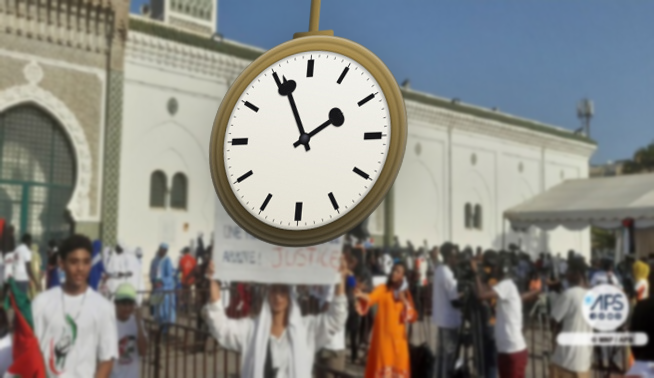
h=1 m=56
